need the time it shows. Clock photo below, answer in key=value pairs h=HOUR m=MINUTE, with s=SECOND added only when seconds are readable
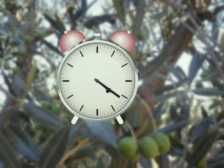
h=4 m=21
